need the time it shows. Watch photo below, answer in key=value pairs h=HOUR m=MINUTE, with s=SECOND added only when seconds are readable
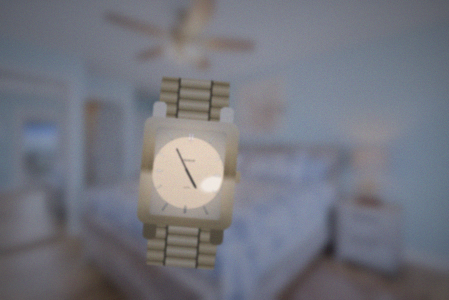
h=4 m=55
